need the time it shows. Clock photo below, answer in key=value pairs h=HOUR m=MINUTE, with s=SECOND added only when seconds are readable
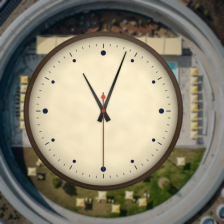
h=11 m=3 s=30
